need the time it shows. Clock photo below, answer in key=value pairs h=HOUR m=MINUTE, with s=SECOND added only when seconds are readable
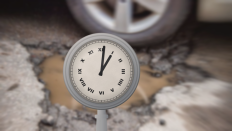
h=1 m=1
